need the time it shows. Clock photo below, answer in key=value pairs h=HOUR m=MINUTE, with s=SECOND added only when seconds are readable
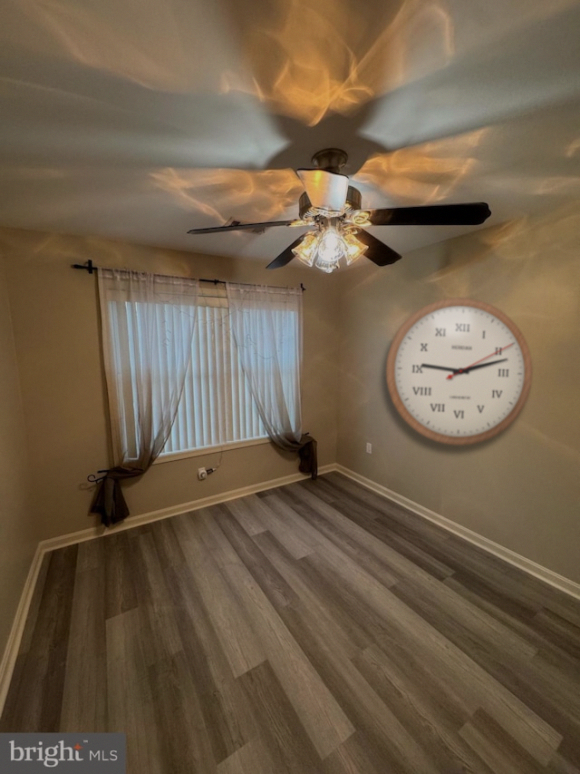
h=9 m=12 s=10
